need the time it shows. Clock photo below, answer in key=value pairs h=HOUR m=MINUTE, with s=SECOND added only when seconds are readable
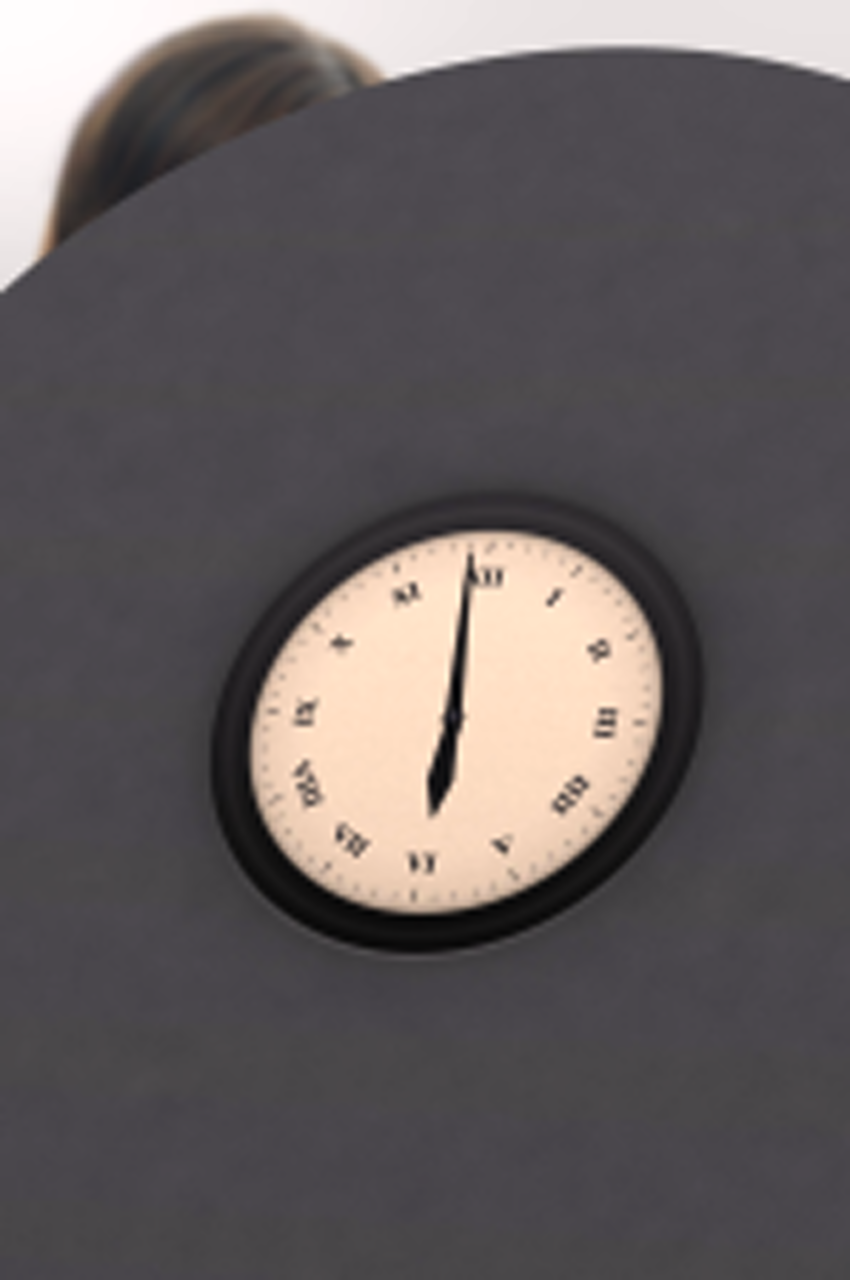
h=5 m=59
